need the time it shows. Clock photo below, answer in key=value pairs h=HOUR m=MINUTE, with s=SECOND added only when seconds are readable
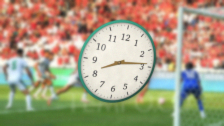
h=8 m=14
